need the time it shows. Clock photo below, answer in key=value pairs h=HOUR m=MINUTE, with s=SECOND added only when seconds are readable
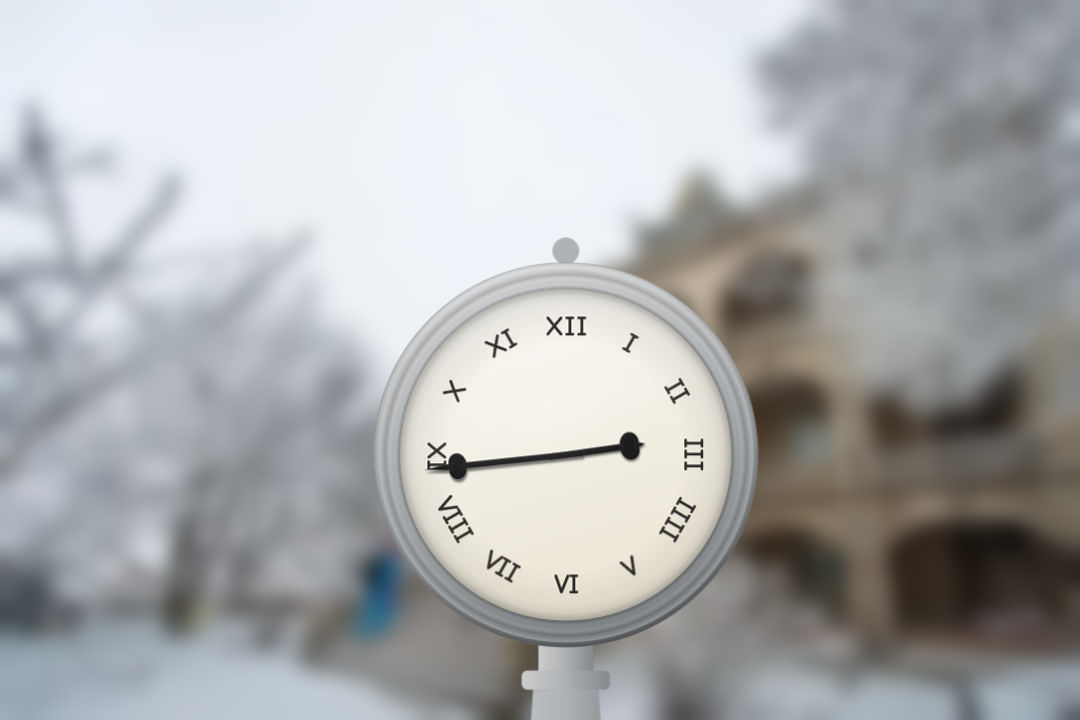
h=2 m=44
